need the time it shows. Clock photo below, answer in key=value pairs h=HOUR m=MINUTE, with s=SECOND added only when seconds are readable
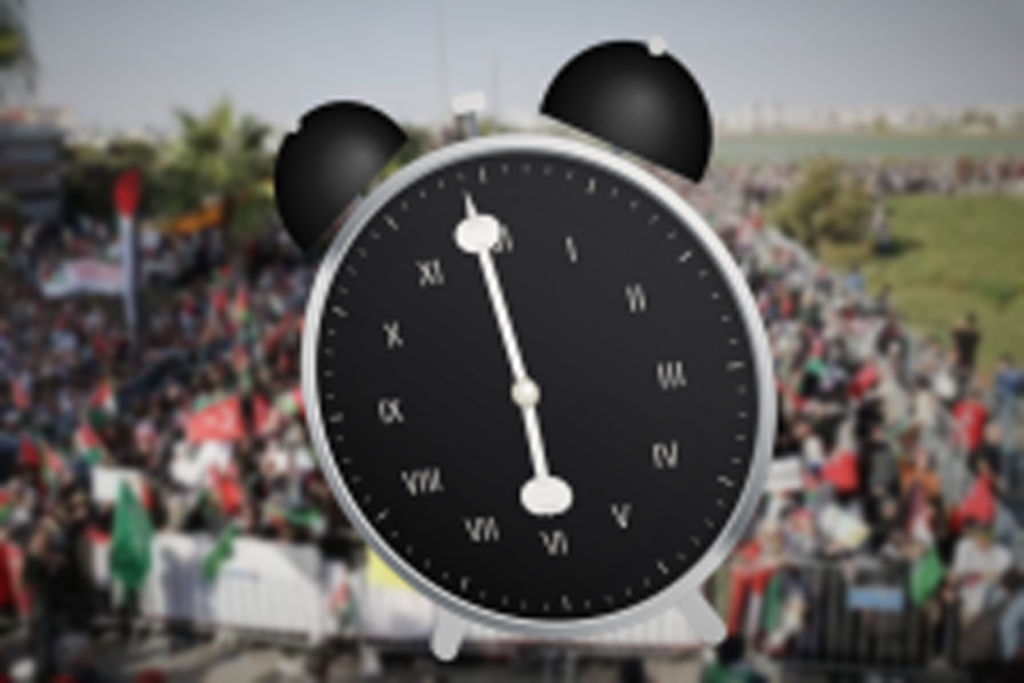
h=5 m=59
